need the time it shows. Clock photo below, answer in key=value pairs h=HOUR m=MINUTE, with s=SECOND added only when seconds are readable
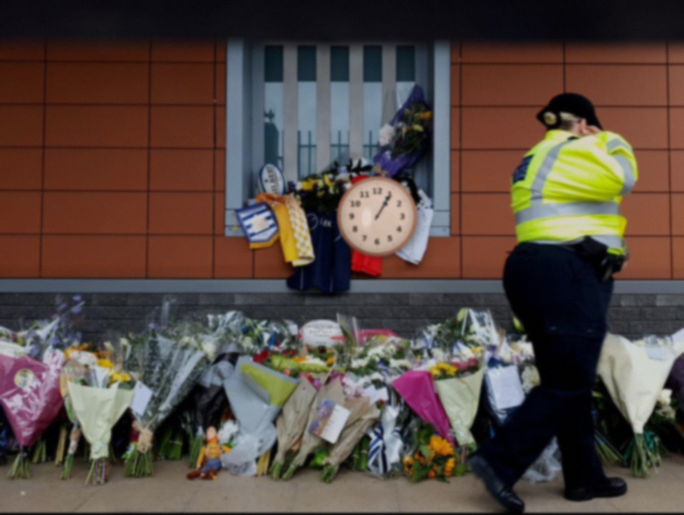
h=1 m=5
